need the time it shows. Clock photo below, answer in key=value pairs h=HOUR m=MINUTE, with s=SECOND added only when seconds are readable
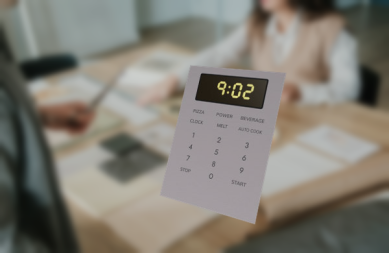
h=9 m=2
